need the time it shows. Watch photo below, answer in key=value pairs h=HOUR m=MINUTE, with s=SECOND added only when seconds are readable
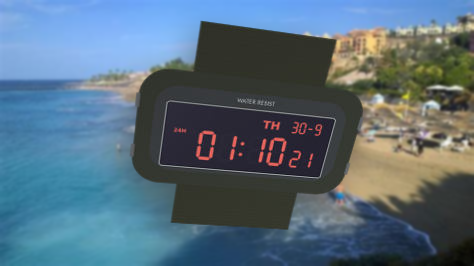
h=1 m=10 s=21
